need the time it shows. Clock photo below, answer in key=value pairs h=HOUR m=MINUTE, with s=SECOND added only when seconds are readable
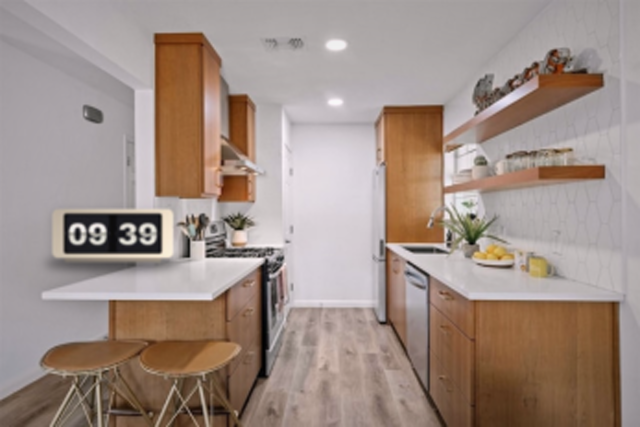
h=9 m=39
